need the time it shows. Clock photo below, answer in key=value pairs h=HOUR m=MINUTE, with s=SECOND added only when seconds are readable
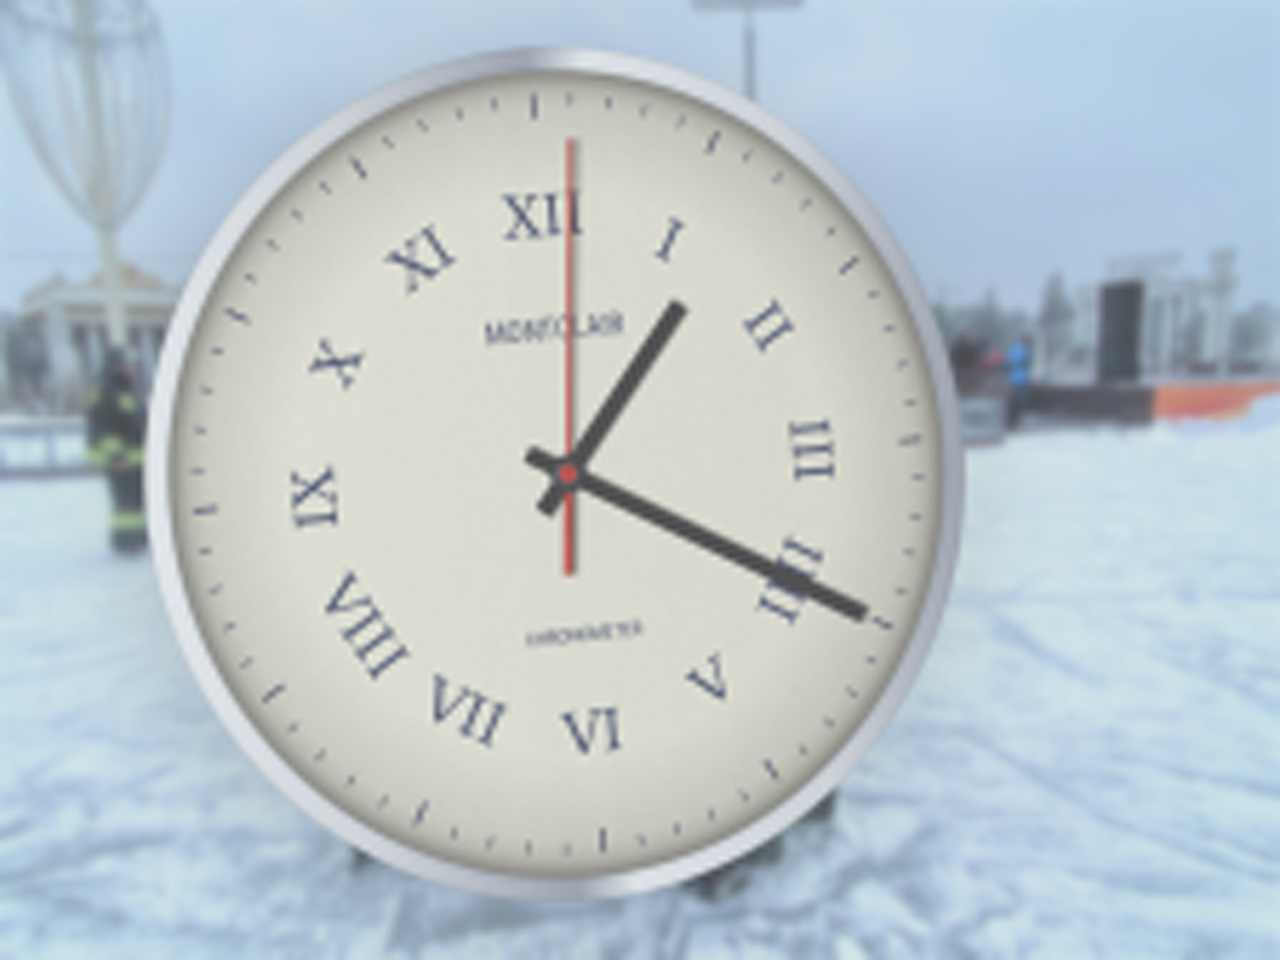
h=1 m=20 s=1
